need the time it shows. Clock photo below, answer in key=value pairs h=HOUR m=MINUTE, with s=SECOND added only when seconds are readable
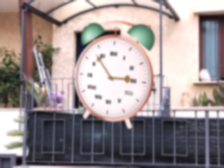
h=2 m=53
